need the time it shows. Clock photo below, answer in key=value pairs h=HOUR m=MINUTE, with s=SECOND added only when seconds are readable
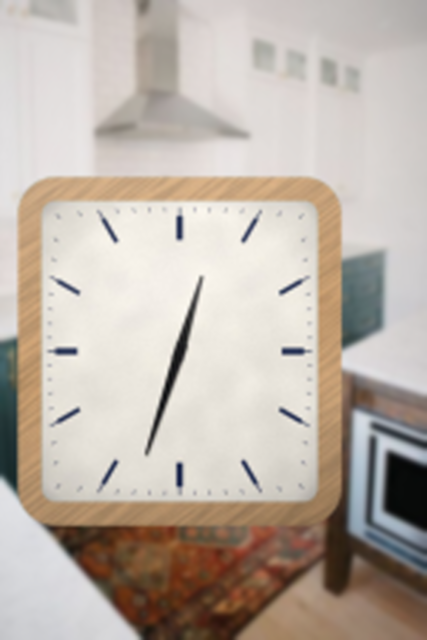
h=12 m=33
